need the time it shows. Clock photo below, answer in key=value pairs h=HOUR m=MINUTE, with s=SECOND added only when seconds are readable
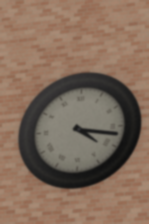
h=4 m=17
